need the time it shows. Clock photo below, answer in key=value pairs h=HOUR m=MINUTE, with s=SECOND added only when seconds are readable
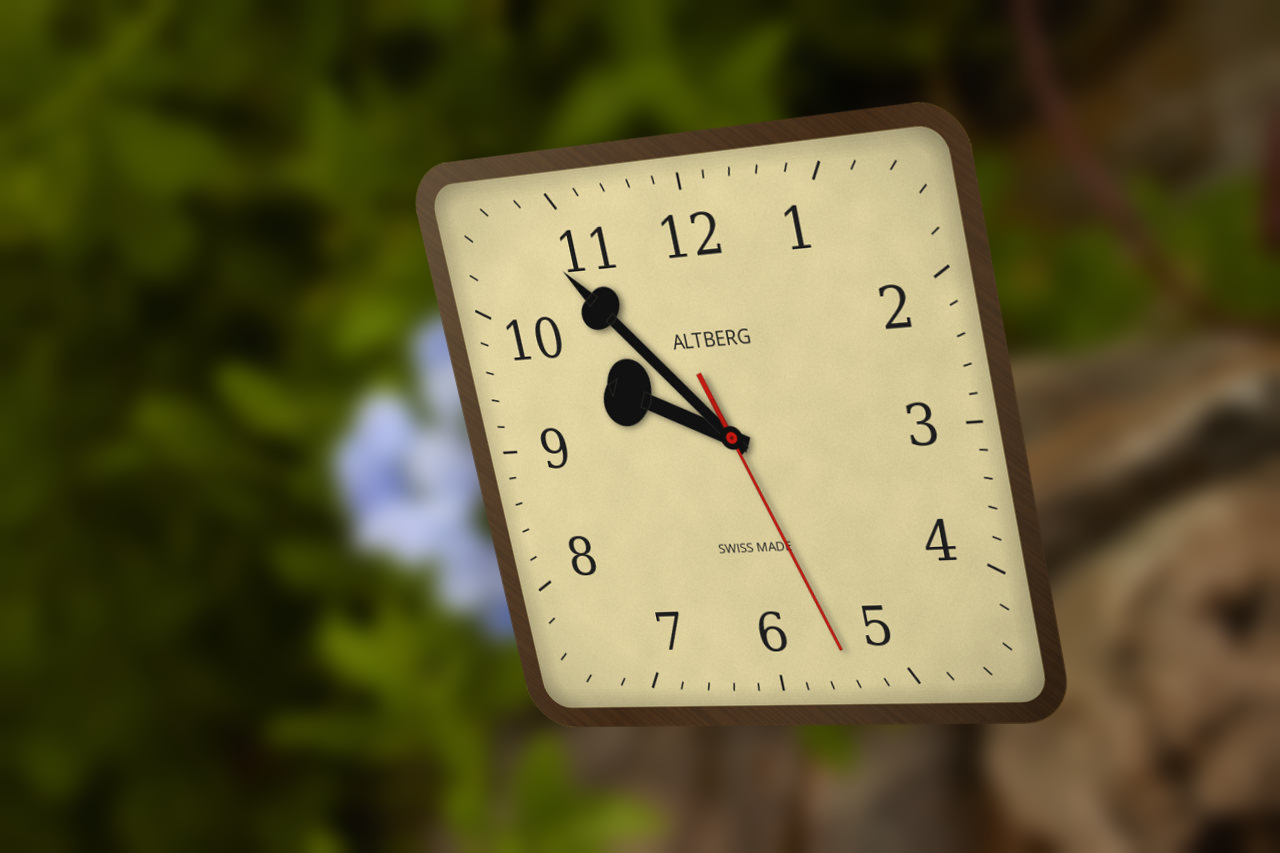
h=9 m=53 s=27
